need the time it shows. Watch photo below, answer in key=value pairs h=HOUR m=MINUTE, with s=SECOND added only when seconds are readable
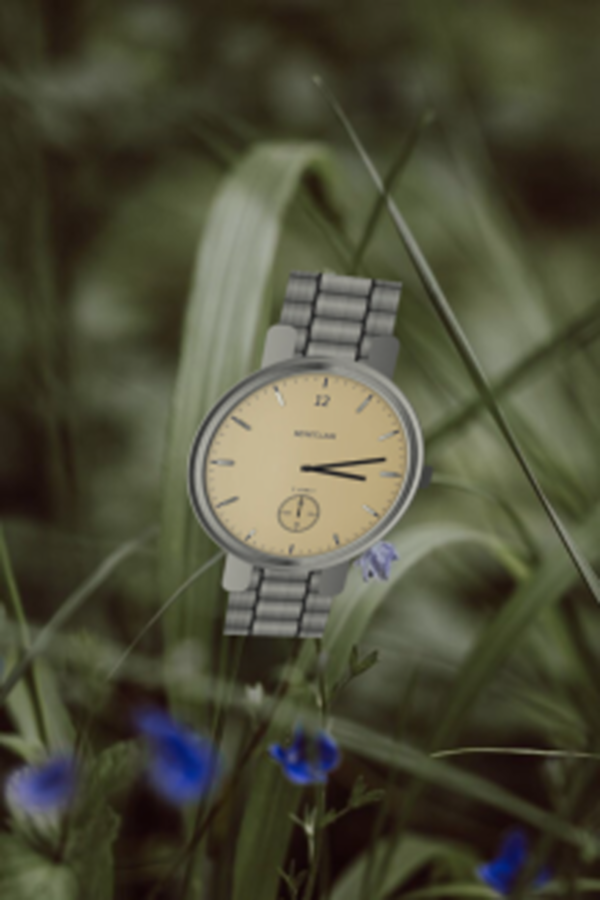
h=3 m=13
